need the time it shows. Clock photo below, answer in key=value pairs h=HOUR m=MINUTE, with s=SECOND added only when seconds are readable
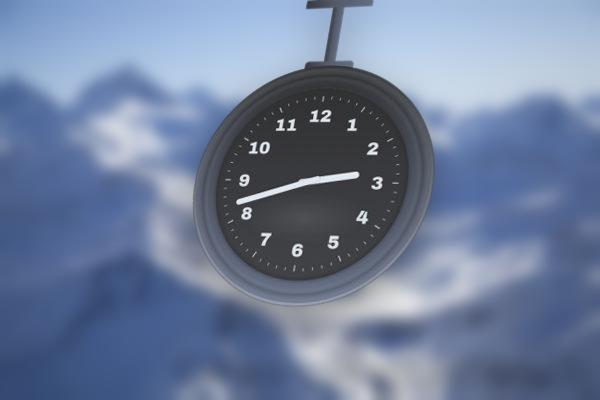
h=2 m=42
